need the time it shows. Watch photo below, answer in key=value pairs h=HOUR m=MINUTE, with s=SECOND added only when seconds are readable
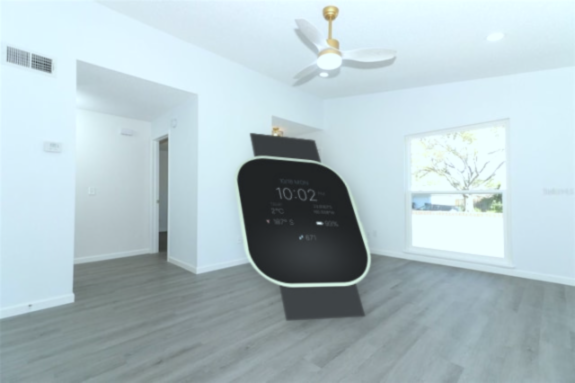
h=10 m=2
